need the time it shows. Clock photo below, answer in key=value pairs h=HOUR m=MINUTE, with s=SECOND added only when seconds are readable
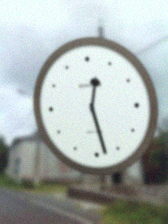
h=12 m=28
